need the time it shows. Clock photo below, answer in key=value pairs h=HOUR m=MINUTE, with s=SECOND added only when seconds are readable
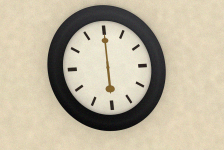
h=6 m=0
